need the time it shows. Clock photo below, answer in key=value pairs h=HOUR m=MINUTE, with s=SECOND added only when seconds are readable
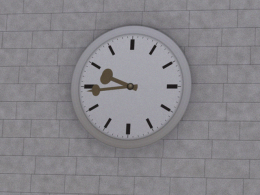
h=9 m=44
